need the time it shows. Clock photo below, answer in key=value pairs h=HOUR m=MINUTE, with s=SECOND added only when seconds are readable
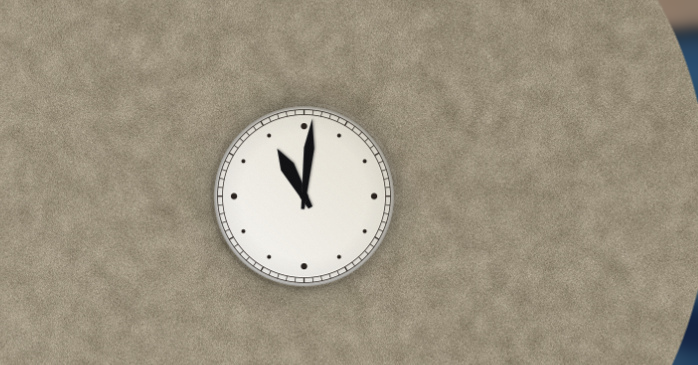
h=11 m=1
